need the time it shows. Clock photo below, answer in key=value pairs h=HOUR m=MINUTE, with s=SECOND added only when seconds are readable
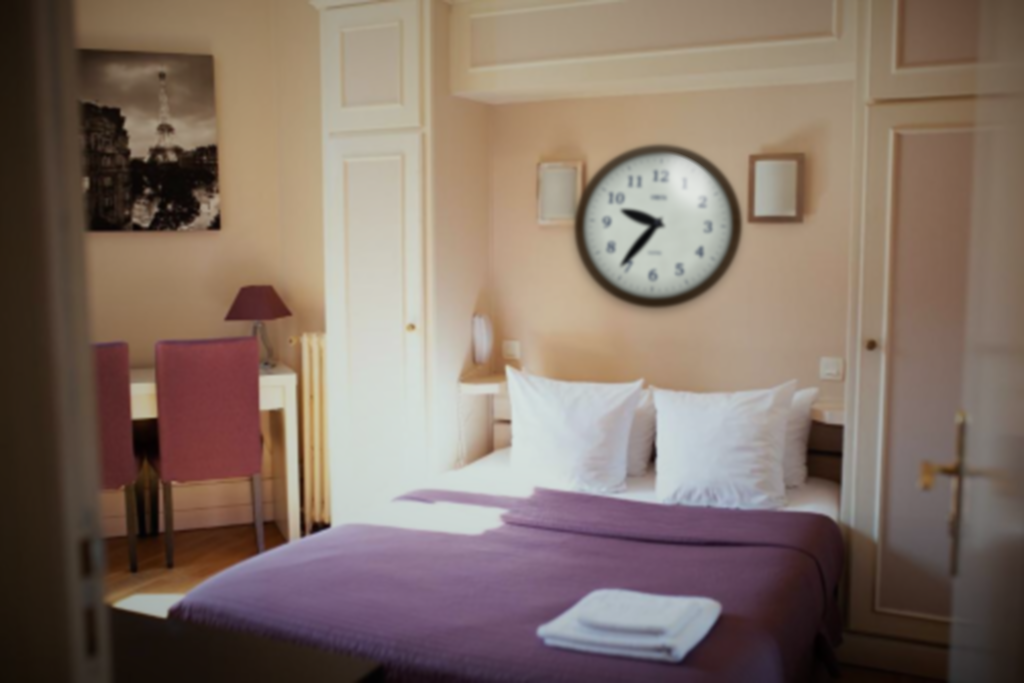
h=9 m=36
